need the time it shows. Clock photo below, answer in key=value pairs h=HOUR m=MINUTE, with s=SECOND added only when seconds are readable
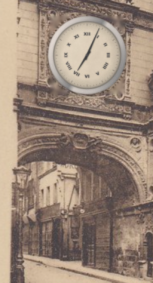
h=7 m=4
